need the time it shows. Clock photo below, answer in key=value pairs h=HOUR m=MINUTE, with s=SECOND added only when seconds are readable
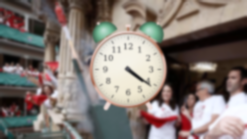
h=4 m=21
